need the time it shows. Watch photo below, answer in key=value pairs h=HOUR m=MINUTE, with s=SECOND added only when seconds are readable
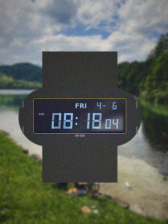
h=8 m=18 s=4
